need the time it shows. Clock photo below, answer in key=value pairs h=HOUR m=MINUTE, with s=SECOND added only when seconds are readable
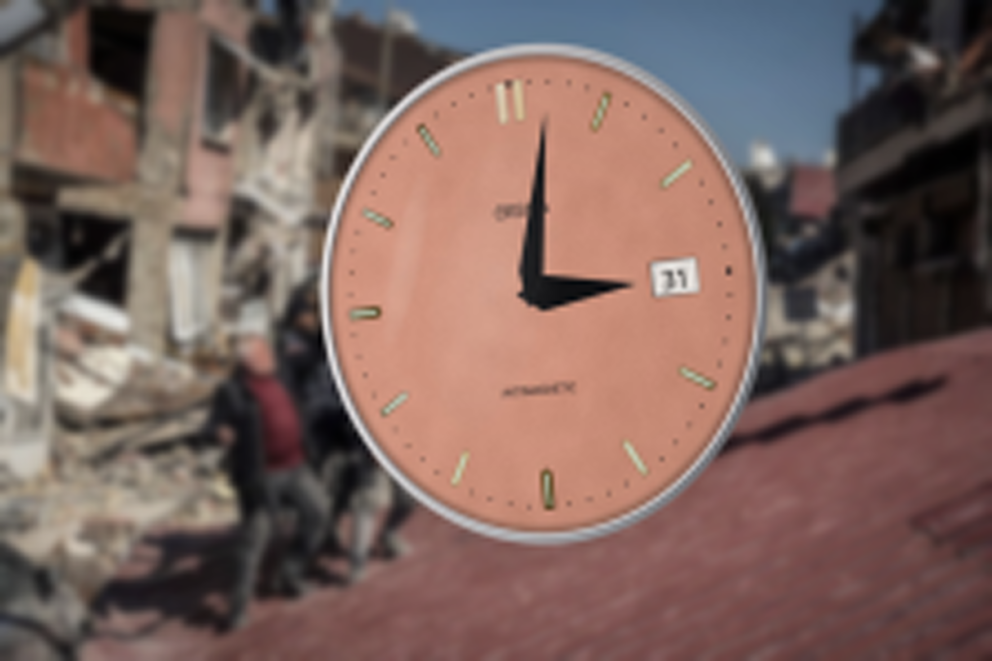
h=3 m=2
